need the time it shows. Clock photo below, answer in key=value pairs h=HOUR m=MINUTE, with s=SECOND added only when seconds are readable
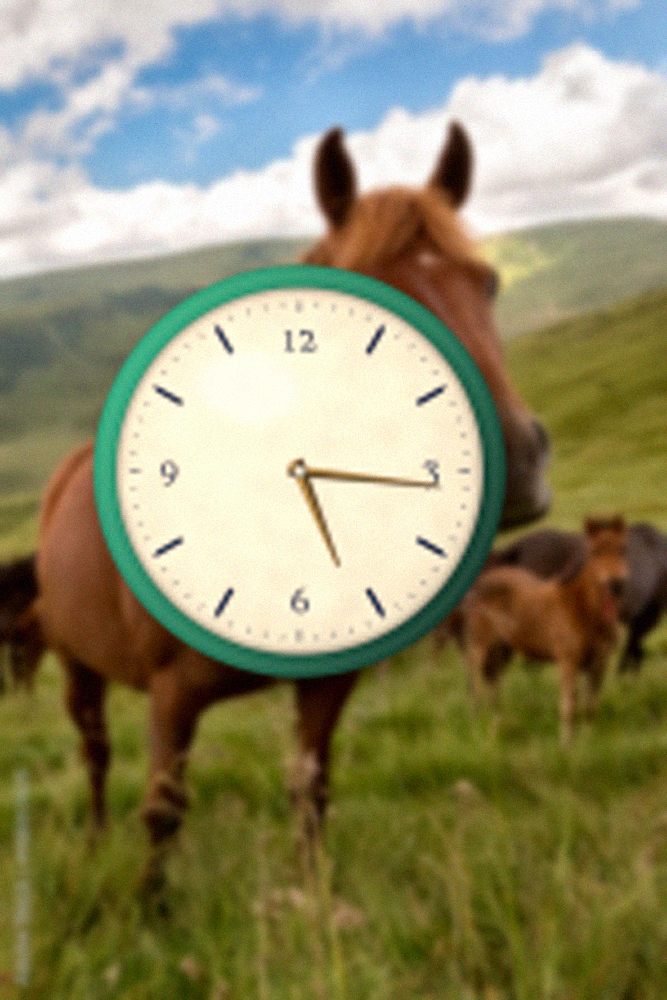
h=5 m=16
